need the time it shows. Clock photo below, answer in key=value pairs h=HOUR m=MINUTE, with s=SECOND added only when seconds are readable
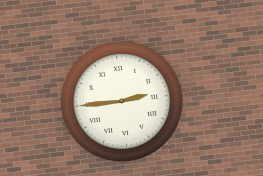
h=2 m=45
